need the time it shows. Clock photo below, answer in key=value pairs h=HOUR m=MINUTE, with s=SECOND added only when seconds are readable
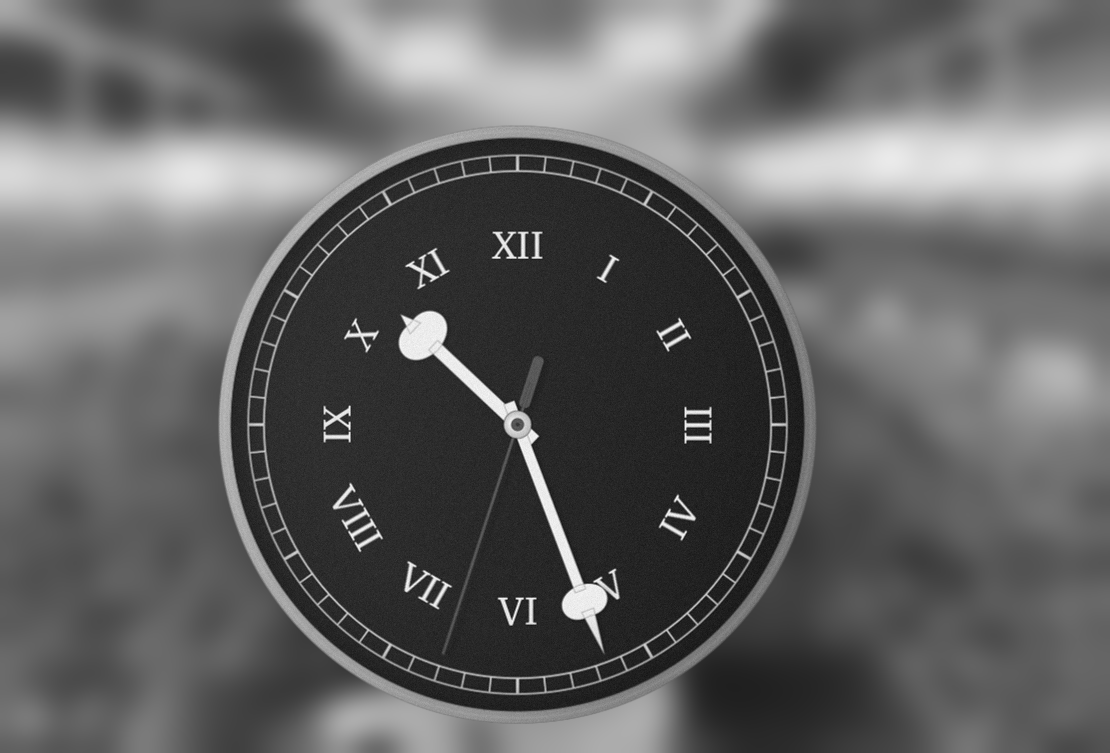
h=10 m=26 s=33
